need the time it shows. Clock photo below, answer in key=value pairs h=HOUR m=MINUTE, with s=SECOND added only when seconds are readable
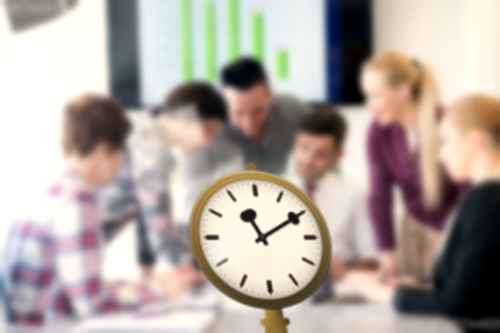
h=11 m=10
